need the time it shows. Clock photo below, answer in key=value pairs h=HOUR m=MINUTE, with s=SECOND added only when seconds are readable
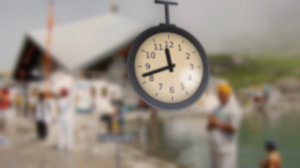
h=11 m=42
